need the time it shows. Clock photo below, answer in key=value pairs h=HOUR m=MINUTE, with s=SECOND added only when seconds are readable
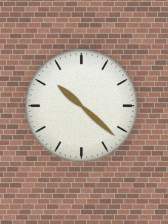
h=10 m=22
